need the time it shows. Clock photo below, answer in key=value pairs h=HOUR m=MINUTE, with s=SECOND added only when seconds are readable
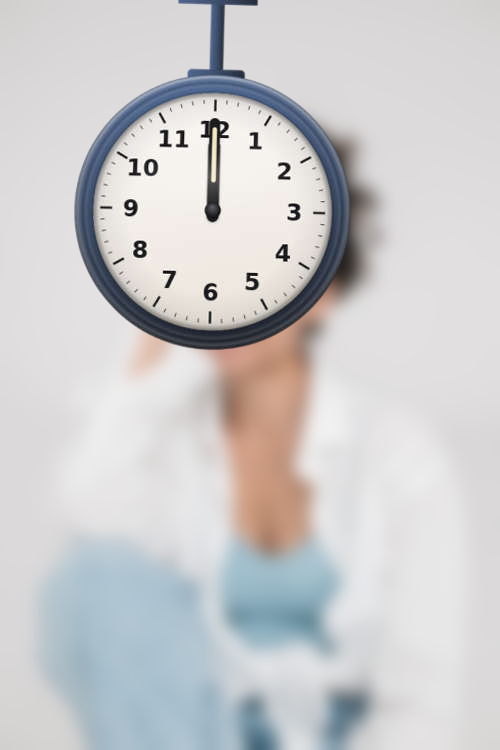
h=12 m=0
